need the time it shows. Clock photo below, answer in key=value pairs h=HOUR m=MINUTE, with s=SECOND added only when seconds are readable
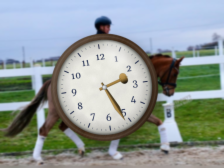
h=2 m=26
